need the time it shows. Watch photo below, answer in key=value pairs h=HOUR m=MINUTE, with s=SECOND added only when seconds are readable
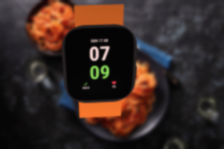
h=7 m=9
